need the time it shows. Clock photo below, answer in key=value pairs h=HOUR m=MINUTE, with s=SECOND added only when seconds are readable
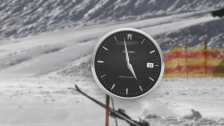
h=4 m=58
